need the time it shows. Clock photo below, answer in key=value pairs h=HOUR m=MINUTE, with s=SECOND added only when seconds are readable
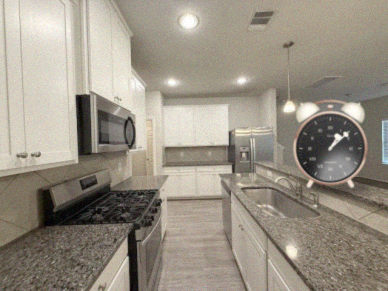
h=1 m=8
